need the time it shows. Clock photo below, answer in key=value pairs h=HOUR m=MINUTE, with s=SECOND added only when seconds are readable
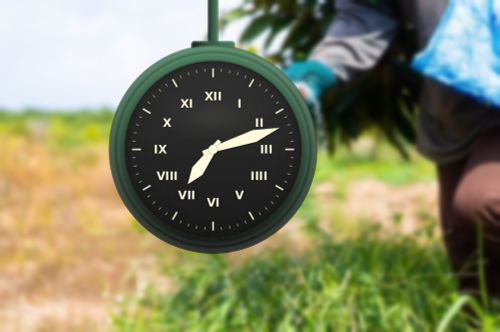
h=7 m=12
